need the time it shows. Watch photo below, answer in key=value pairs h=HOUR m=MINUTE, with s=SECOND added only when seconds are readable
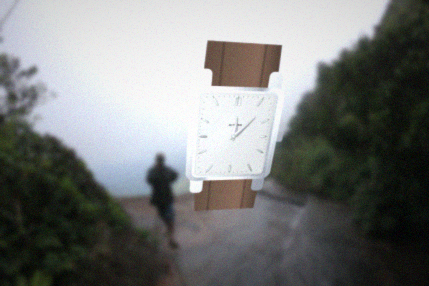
h=12 m=7
